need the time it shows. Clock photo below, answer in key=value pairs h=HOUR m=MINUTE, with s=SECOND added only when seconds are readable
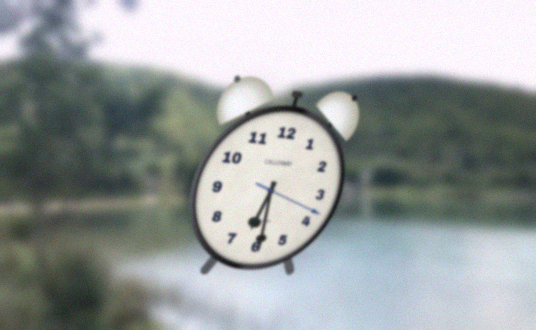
h=6 m=29 s=18
